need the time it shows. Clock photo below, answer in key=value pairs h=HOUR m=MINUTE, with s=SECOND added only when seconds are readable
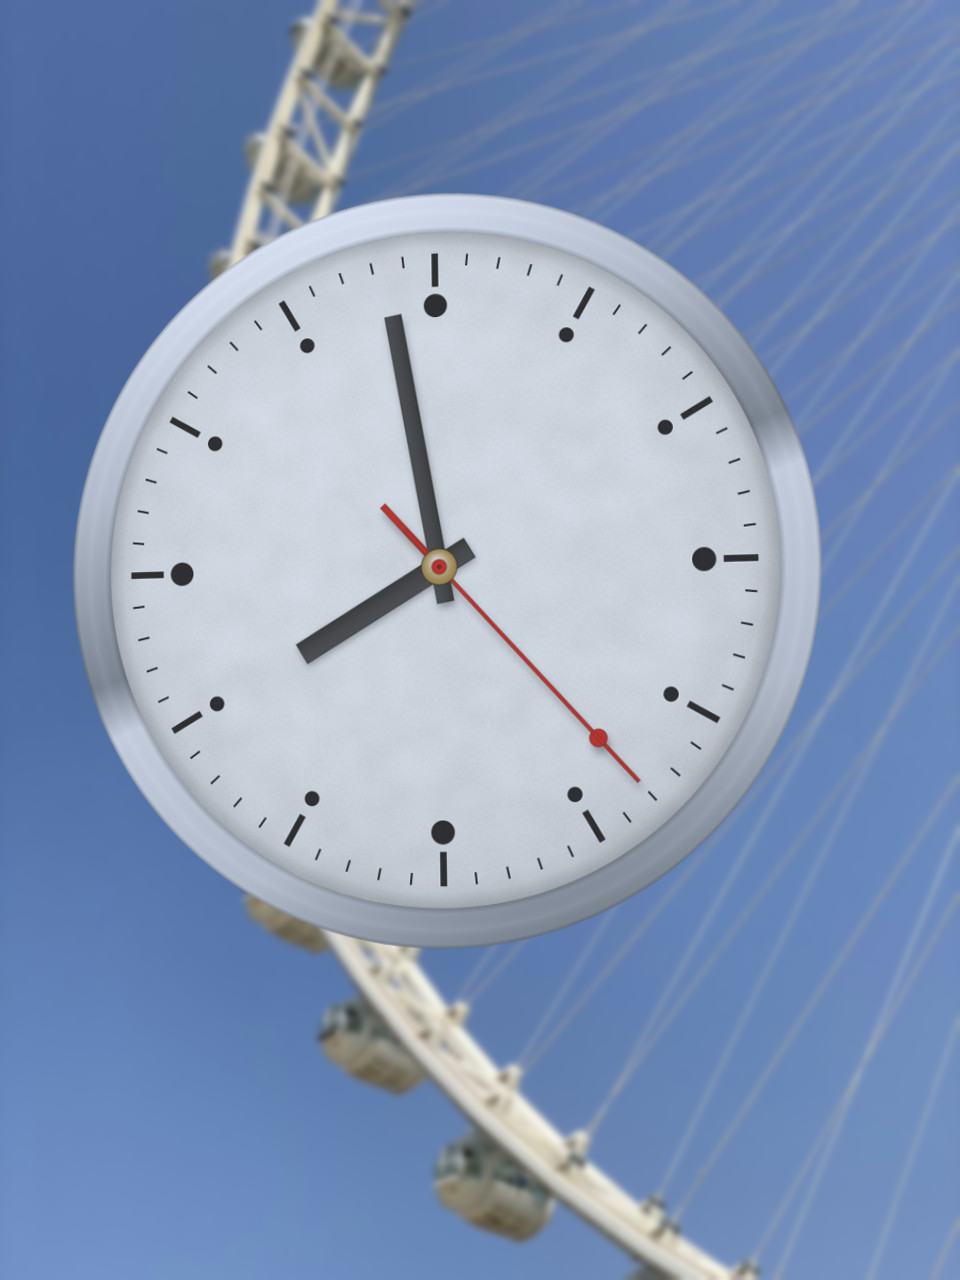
h=7 m=58 s=23
